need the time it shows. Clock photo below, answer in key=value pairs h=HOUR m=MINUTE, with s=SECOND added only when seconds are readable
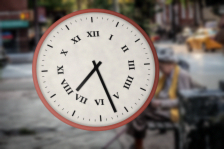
h=7 m=27
